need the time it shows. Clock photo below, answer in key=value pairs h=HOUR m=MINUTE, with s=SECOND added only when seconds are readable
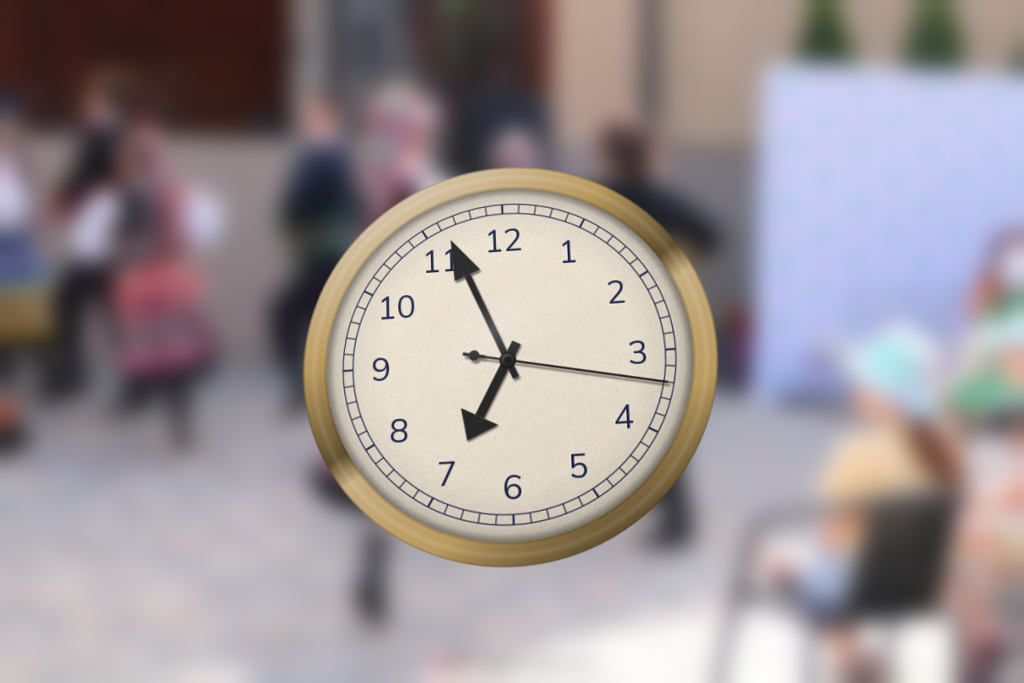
h=6 m=56 s=17
